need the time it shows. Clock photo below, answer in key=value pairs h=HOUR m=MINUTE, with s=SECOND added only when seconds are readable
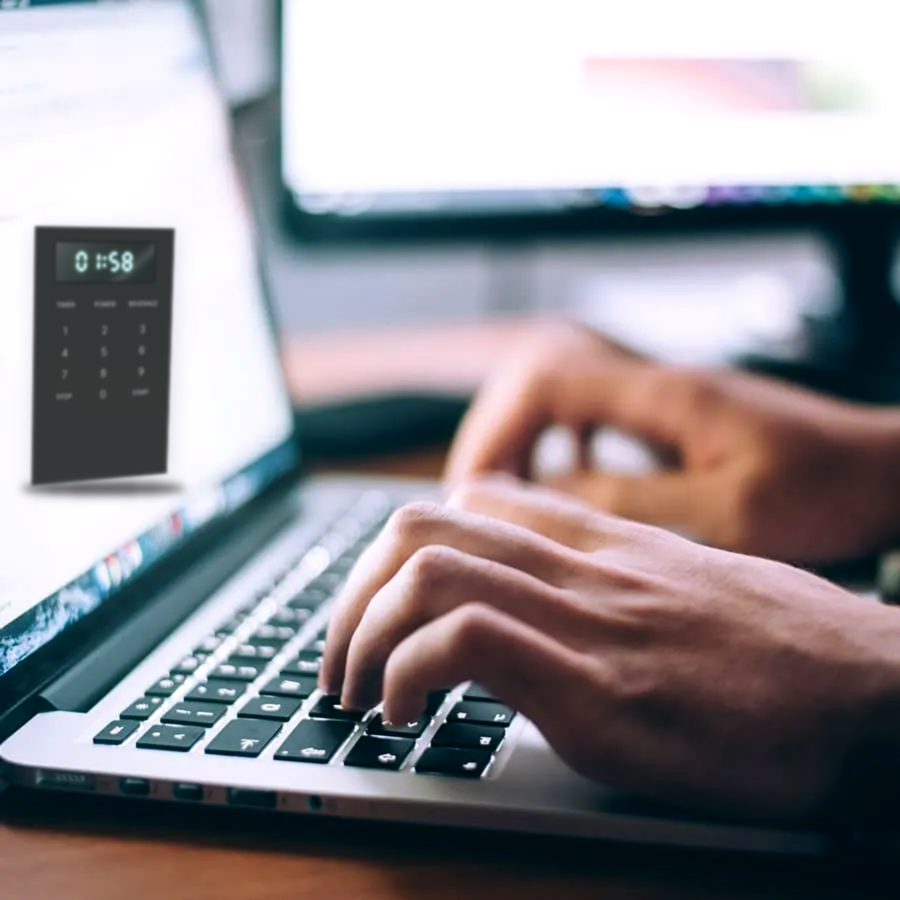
h=1 m=58
